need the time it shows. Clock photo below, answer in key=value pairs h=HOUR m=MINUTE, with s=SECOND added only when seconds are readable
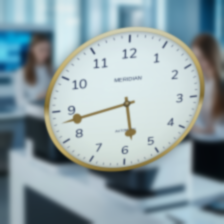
h=5 m=43
